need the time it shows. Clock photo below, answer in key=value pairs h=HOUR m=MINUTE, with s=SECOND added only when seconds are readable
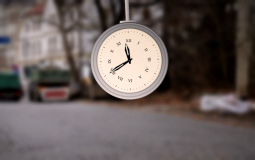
h=11 m=40
